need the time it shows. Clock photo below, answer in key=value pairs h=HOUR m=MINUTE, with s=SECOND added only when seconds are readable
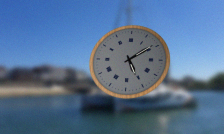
h=5 m=9
